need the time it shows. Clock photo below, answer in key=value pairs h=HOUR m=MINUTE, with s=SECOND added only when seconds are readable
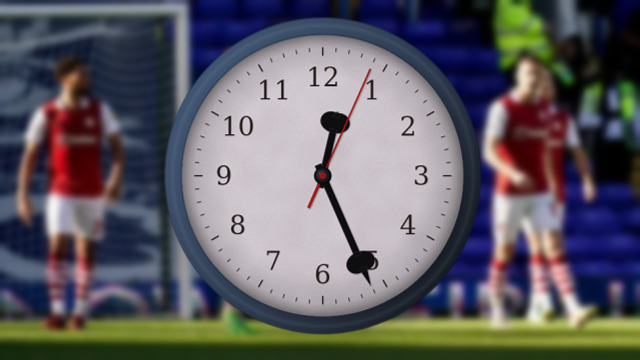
h=12 m=26 s=4
